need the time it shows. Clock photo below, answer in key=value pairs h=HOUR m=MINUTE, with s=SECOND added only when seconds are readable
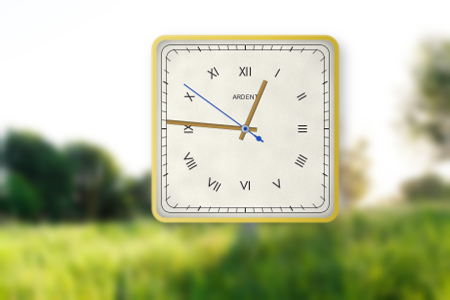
h=12 m=45 s=51
